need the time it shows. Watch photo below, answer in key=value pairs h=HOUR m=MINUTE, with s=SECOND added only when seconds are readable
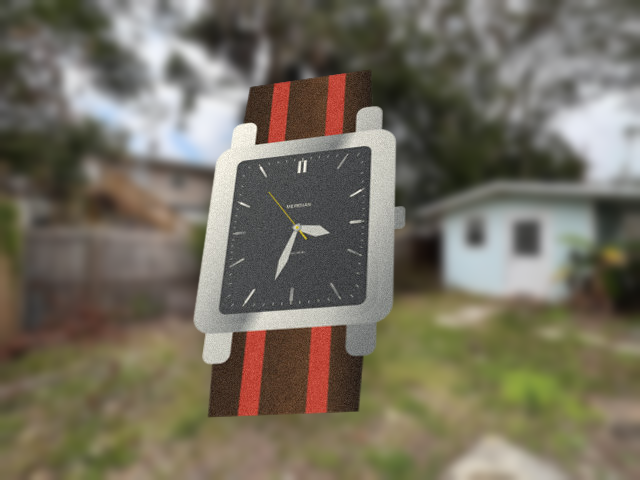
h=3 m=32 s=54
